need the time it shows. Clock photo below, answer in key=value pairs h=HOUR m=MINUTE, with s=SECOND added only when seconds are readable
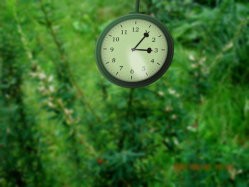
h=3 m=6
